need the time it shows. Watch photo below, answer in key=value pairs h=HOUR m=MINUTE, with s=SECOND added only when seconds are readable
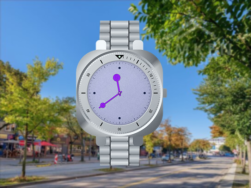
h=11 m=39
